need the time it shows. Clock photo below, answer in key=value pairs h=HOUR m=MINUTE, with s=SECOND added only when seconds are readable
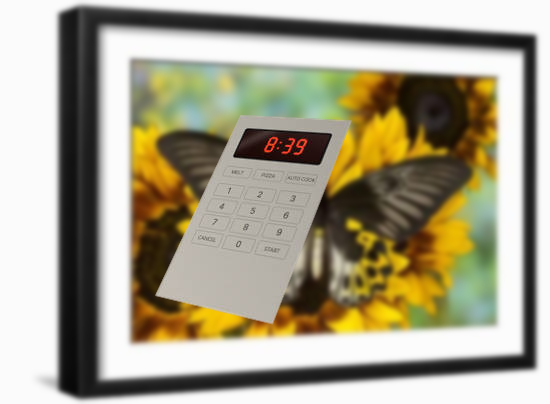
h=8 m=39
